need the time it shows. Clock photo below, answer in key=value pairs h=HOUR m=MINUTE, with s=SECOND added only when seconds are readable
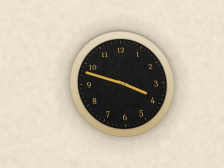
h=3 m=48
